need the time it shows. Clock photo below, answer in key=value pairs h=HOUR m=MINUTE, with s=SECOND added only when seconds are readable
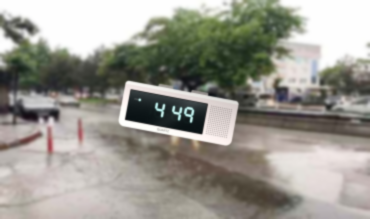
h=4 m=49
